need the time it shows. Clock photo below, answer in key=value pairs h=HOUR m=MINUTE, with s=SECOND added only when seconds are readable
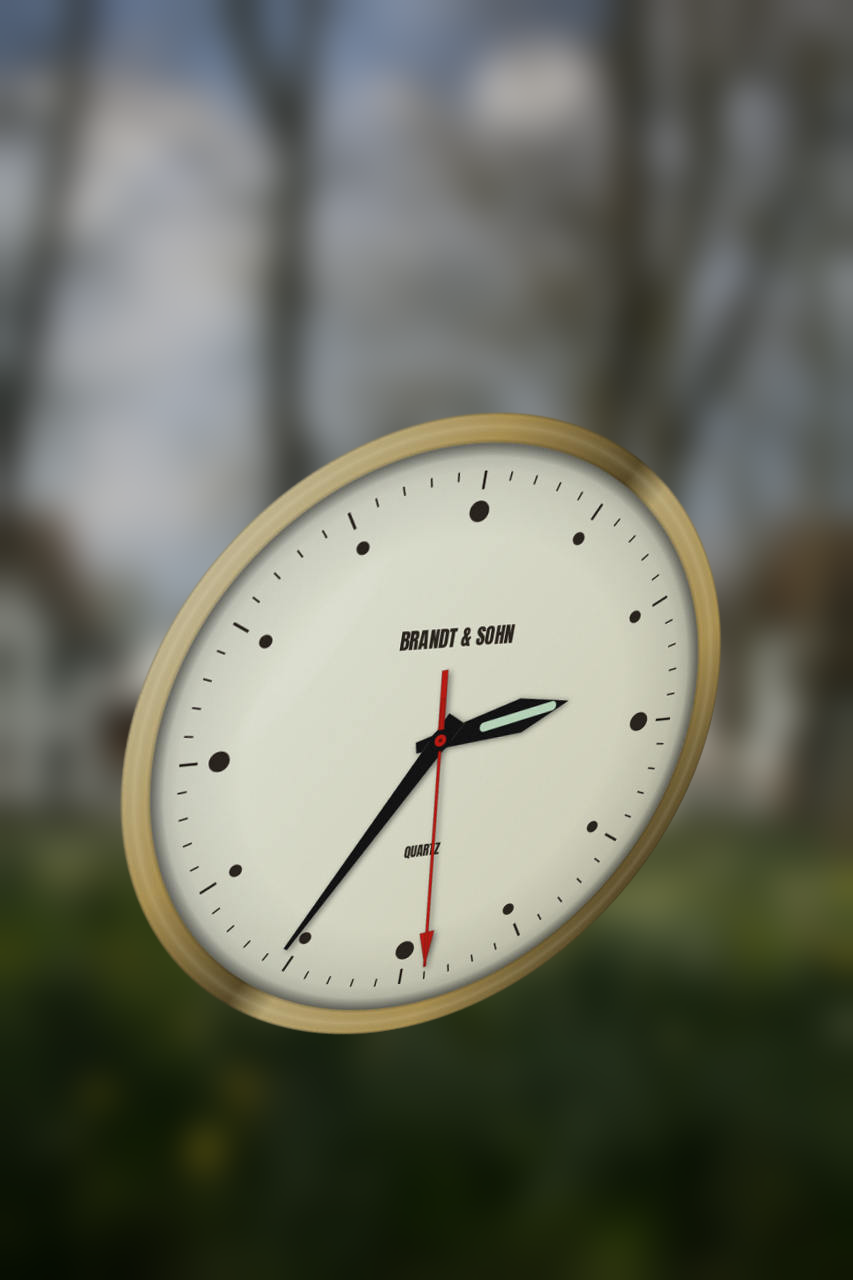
h=2 m=35 s=29
